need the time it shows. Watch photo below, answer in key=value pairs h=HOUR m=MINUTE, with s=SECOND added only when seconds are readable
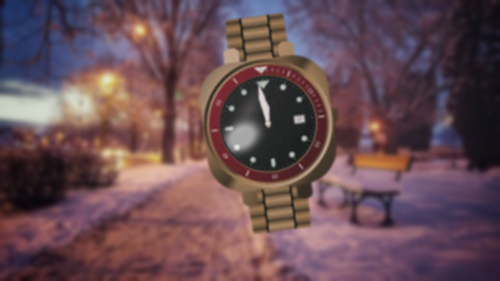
h=11 m=59
